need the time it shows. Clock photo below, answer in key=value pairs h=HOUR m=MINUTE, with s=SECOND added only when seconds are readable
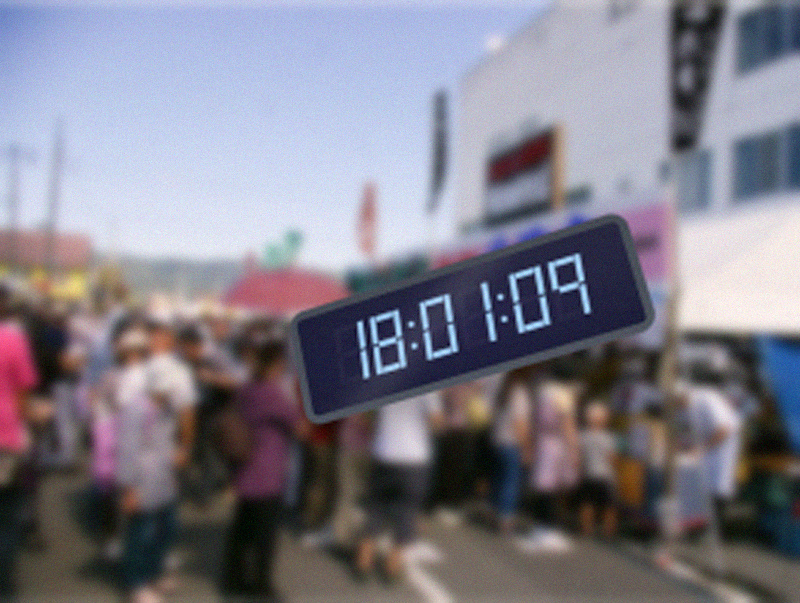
h=18 m=1 s=9
